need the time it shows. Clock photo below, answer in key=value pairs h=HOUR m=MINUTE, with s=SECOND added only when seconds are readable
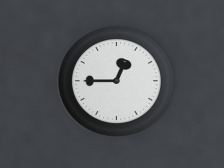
h=12 m=45
